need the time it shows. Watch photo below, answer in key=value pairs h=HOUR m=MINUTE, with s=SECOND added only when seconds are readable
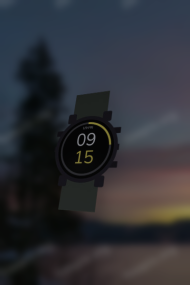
h=9 m=15
